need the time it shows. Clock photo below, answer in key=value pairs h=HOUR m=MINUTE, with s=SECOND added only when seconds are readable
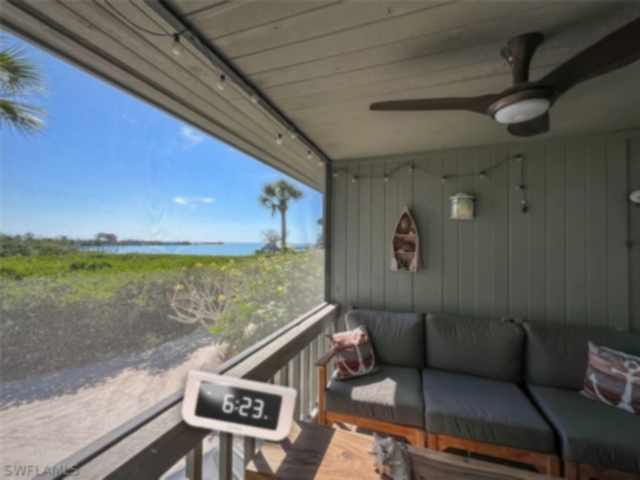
h=6 m=23
